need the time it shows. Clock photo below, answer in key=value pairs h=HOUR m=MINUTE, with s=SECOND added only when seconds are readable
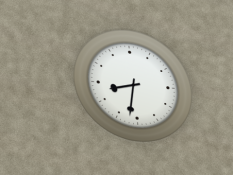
h=8 m=32
